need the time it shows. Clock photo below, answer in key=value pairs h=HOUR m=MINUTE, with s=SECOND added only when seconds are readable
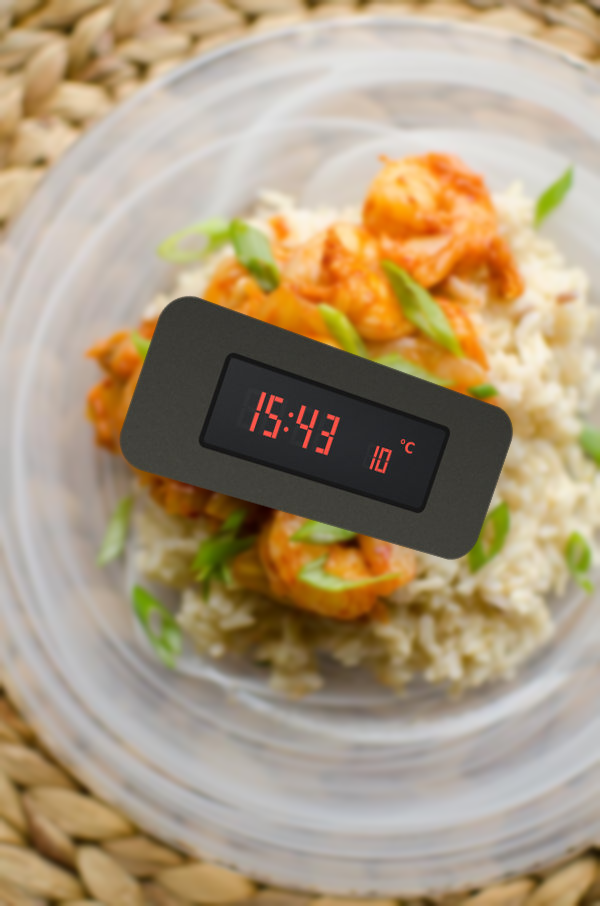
h=15 m=43
